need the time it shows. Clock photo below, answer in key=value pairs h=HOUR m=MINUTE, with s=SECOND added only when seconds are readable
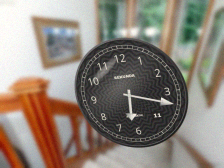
h=6 m=18
